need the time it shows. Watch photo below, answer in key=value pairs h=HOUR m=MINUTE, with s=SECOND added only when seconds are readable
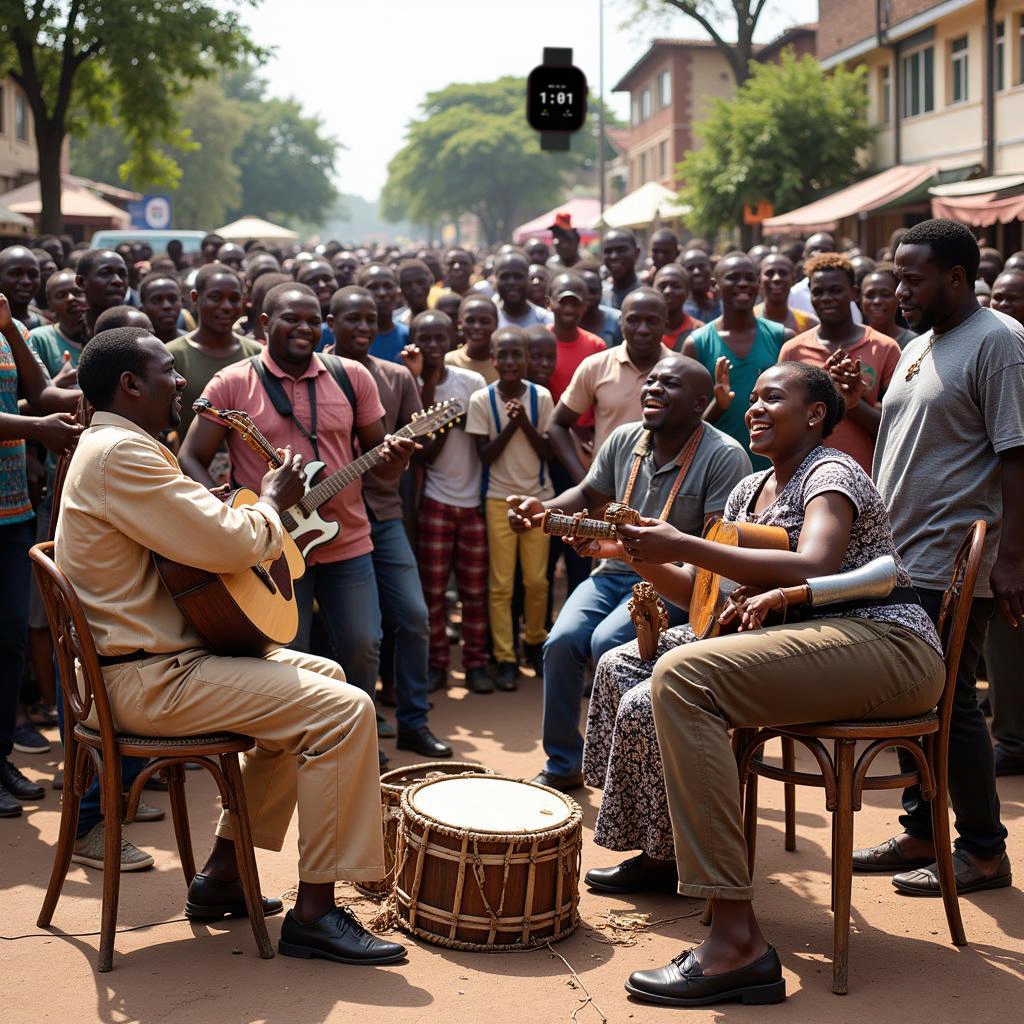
h=1 m=1
